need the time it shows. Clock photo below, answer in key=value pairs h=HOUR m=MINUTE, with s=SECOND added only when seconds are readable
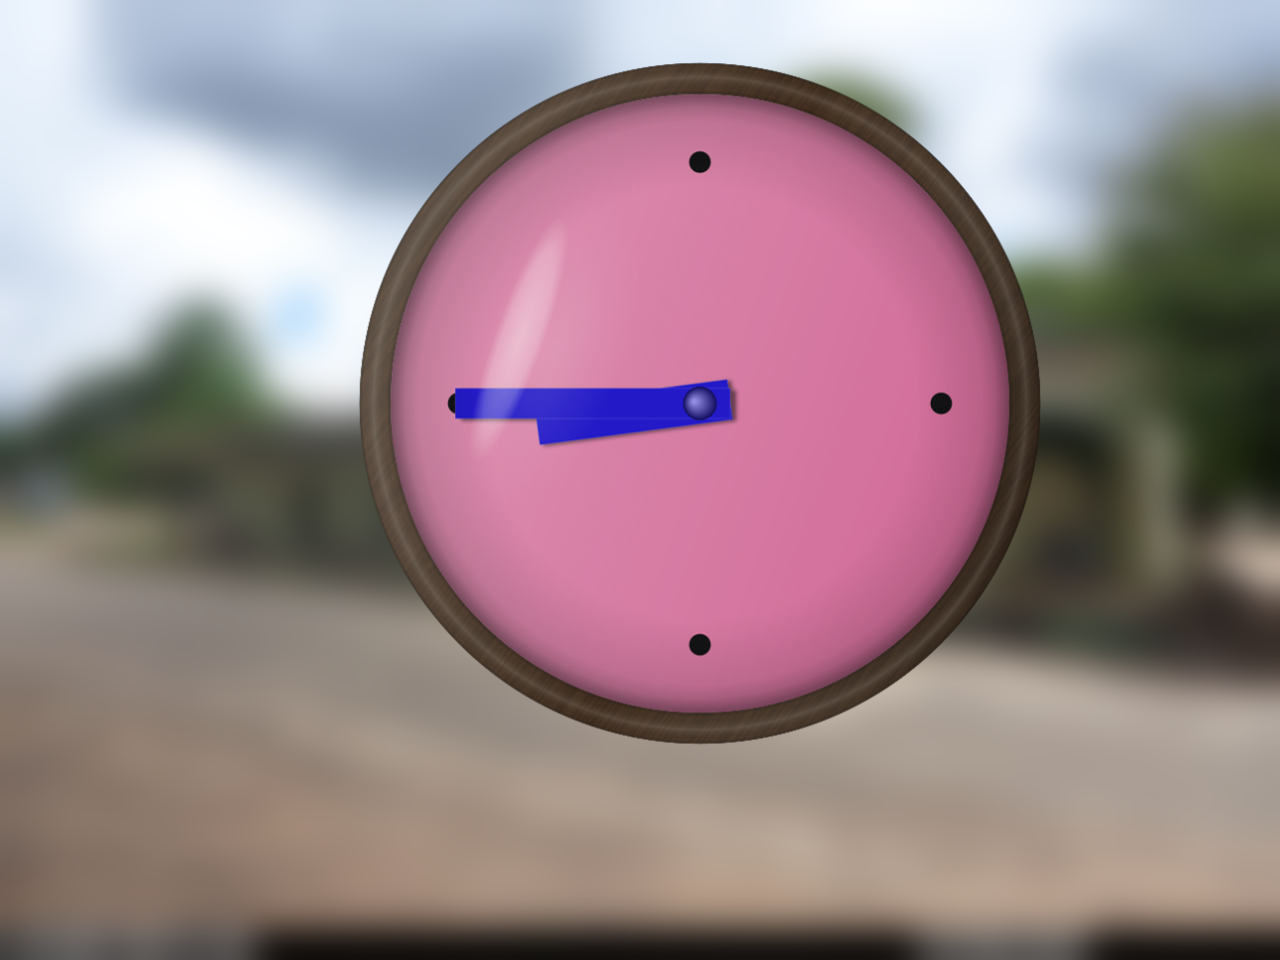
h=8 m=45
